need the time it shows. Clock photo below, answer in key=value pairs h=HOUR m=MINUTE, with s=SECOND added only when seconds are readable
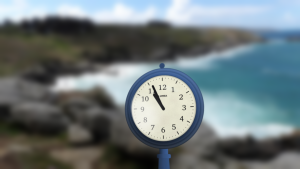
h=10 m=56
